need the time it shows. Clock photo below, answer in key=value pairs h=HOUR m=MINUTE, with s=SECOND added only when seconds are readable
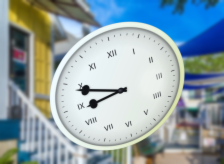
h=8 m=49
